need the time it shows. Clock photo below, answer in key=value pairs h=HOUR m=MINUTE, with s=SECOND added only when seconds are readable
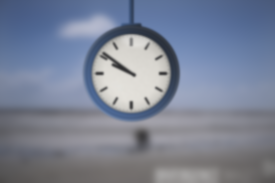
h=9 m=51
